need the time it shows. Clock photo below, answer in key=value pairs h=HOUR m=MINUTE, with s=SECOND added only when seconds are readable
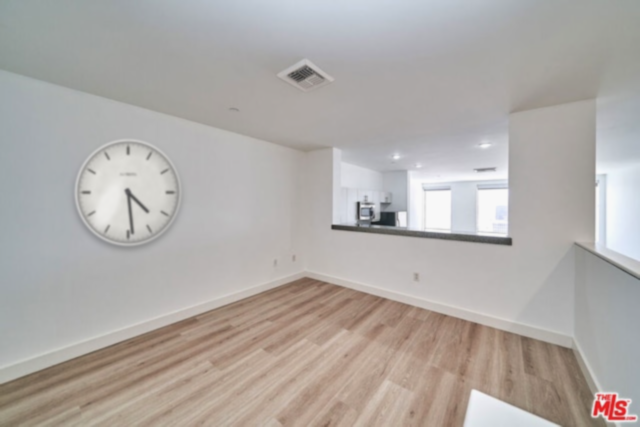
h=4 m=29
